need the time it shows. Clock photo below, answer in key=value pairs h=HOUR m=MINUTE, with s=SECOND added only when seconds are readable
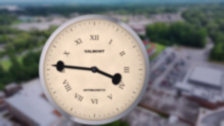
h=3 m=46
